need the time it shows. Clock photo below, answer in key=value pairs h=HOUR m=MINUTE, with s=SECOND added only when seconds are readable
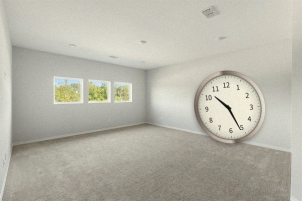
h=10 m=26
